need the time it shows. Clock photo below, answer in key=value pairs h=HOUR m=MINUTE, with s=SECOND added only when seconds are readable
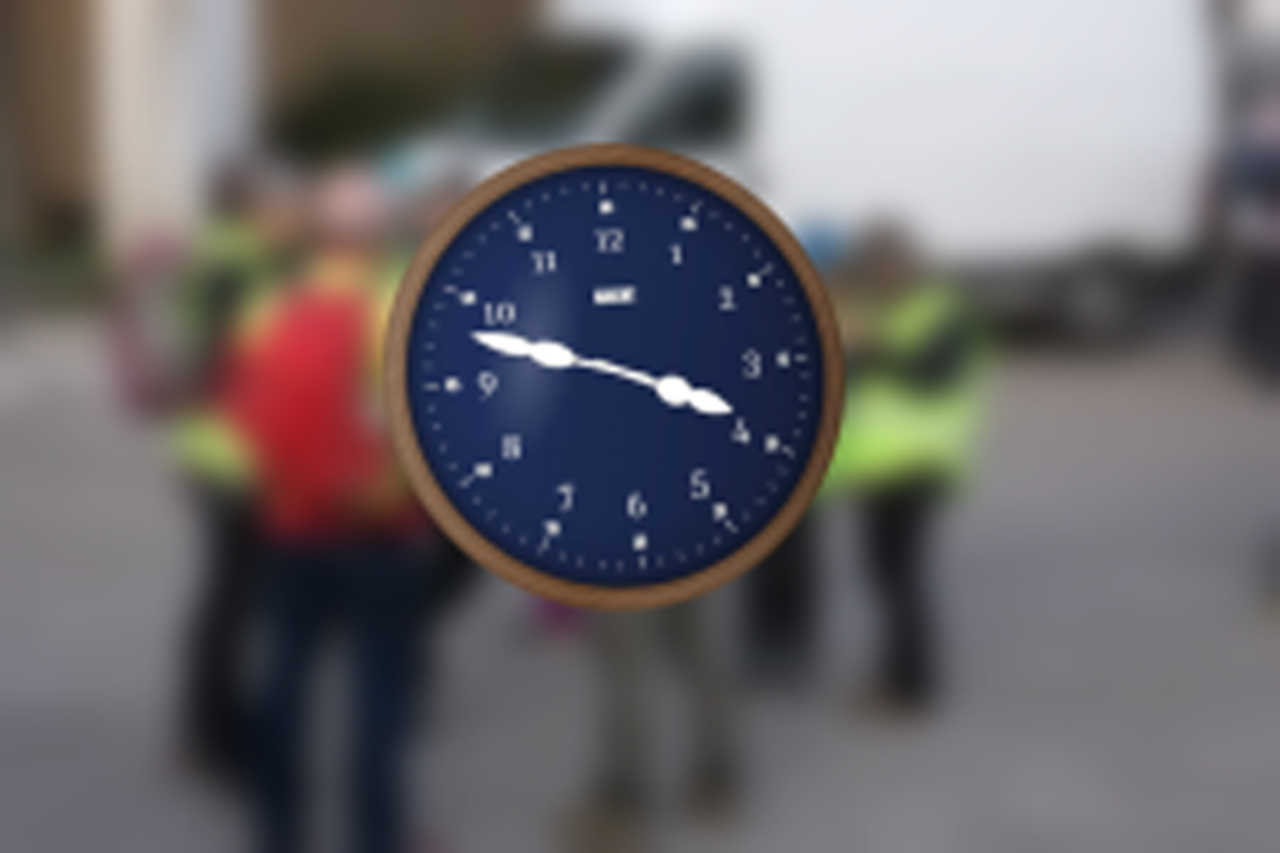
h=3 m=48
